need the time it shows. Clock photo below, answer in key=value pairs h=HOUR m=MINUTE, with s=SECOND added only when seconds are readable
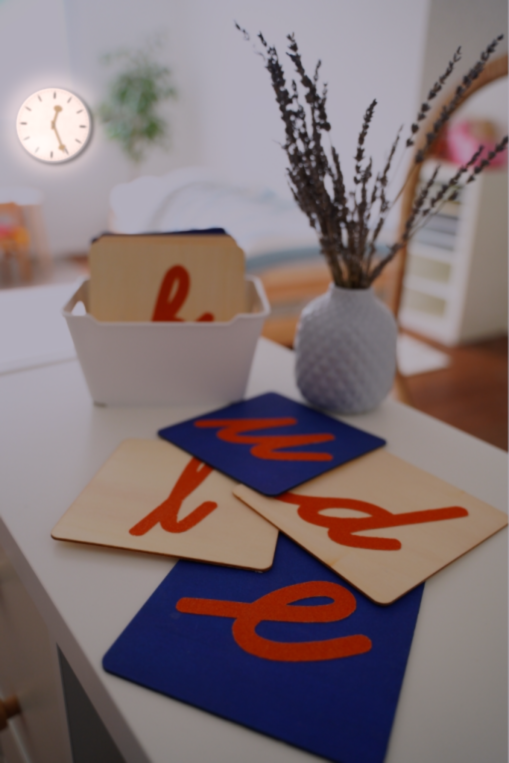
h=12 m=26
